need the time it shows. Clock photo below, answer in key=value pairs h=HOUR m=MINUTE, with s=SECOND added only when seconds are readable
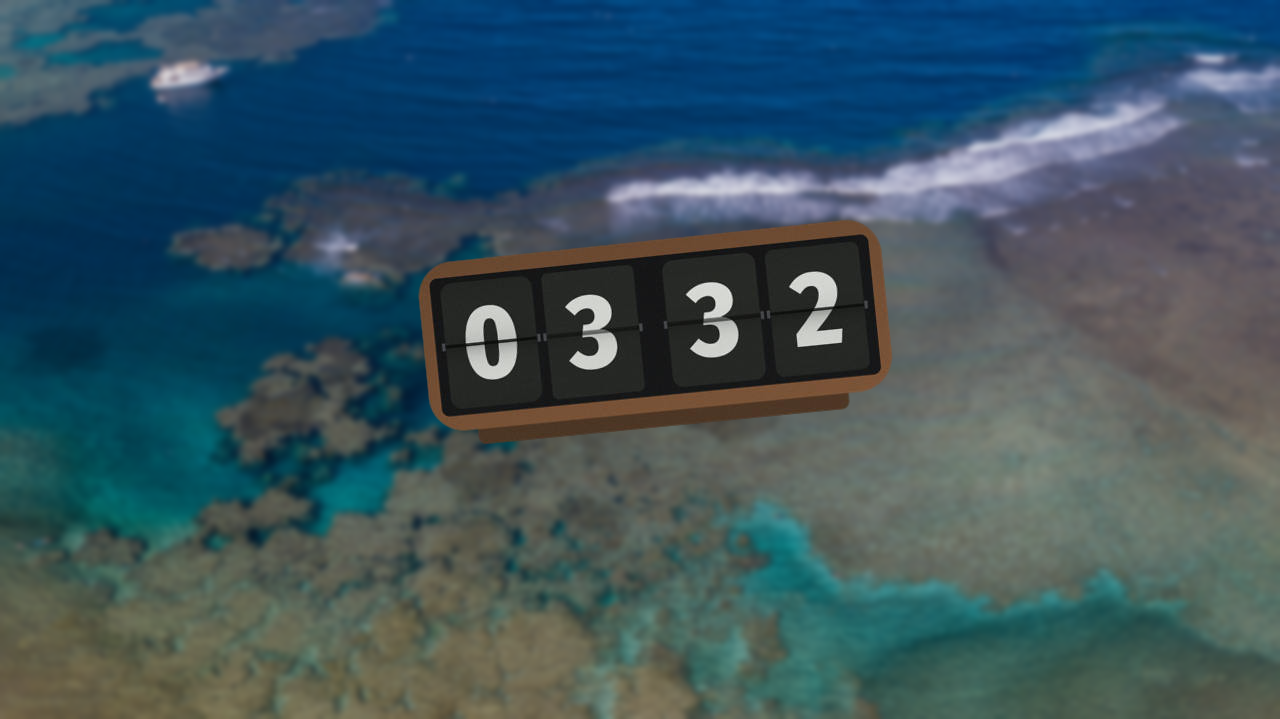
h=3 m=32
